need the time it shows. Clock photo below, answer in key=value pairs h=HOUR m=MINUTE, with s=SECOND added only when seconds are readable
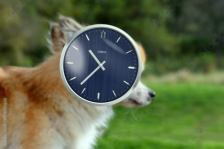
h=10 m=37
